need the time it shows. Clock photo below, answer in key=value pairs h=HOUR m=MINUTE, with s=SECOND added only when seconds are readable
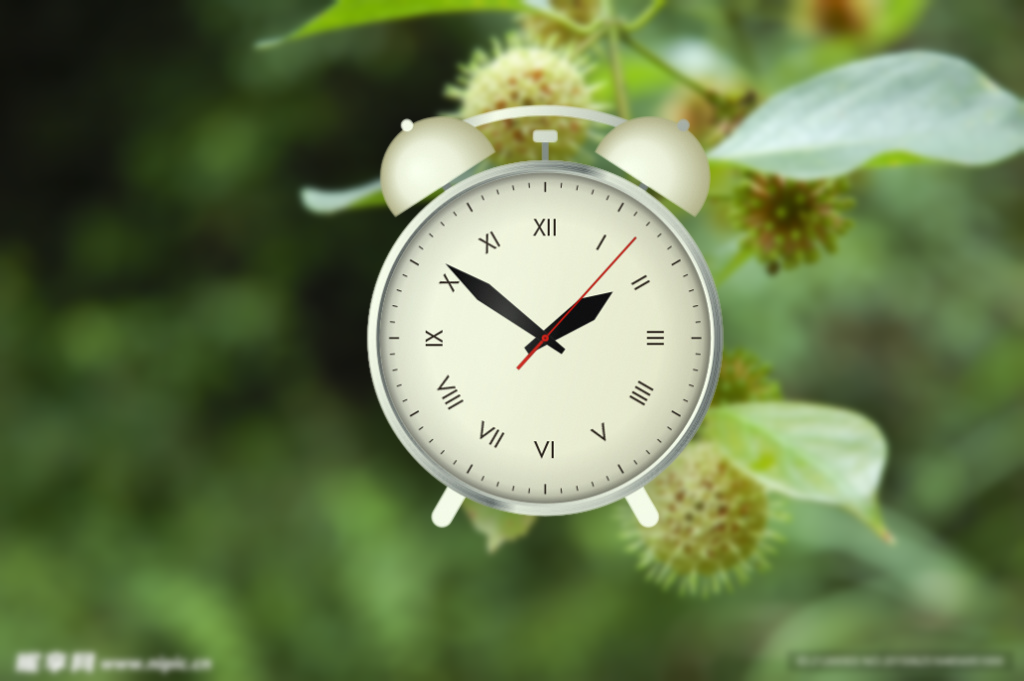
h=1 m=51 s=7
